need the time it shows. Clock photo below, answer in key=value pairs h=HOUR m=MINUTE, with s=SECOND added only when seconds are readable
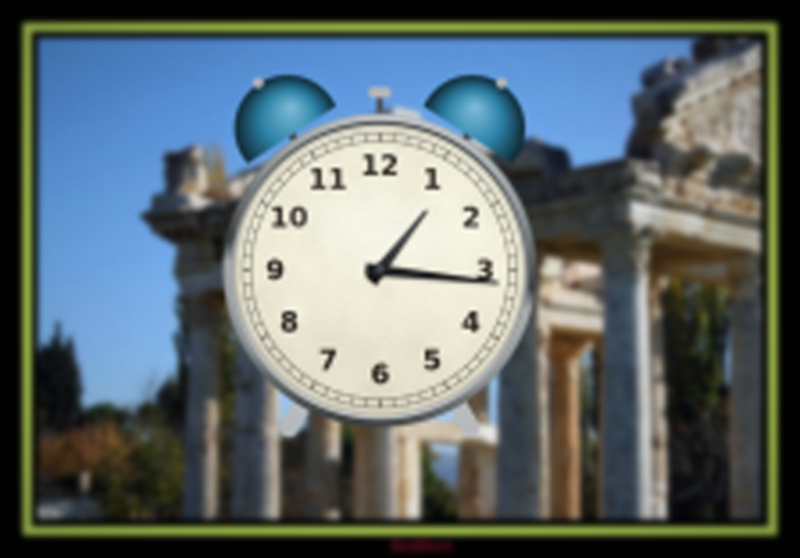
h=1 m=16
